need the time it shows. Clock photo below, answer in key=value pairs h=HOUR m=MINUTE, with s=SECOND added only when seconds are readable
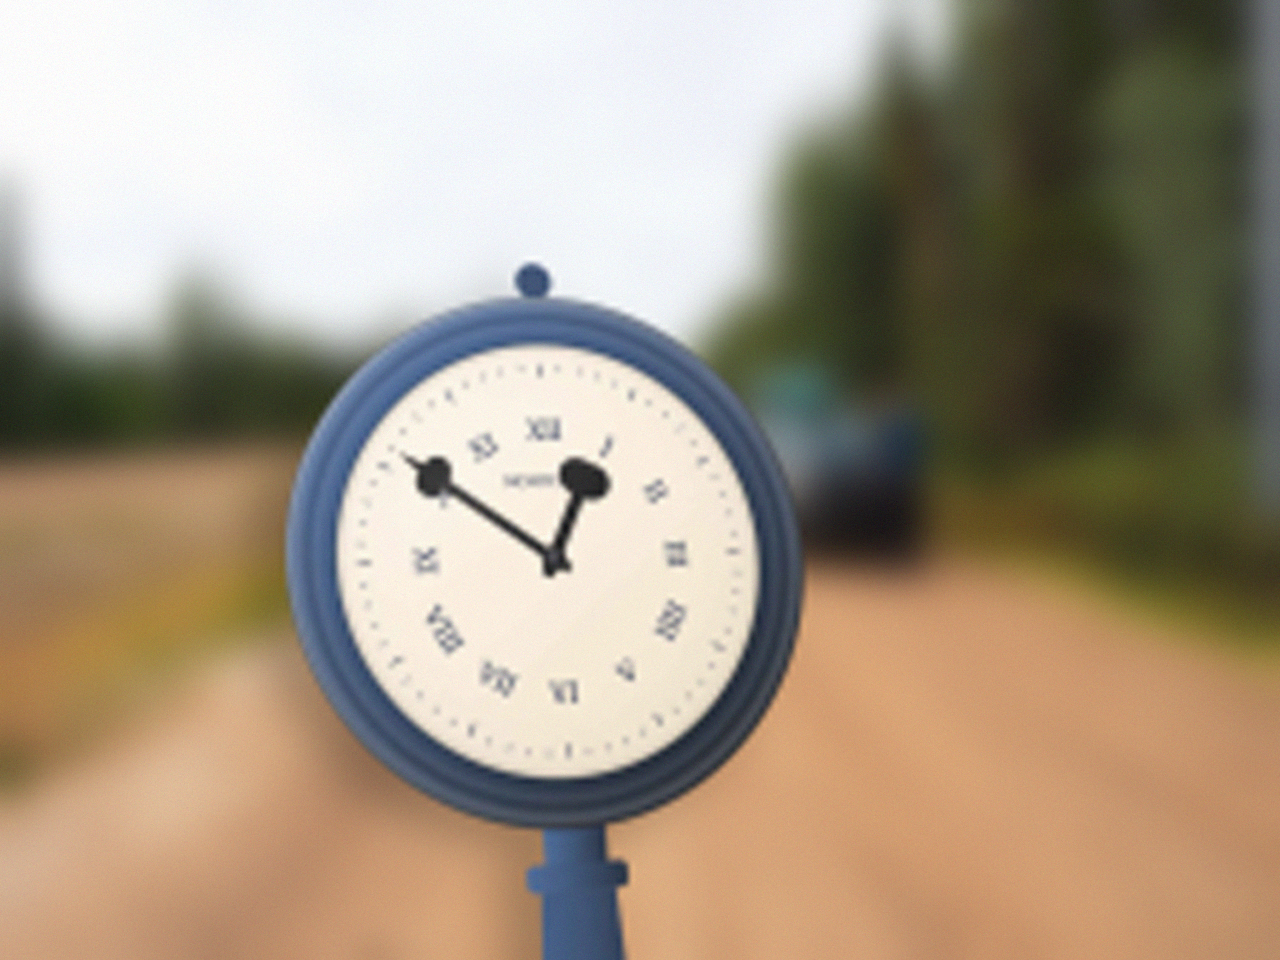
h=12 m=51
